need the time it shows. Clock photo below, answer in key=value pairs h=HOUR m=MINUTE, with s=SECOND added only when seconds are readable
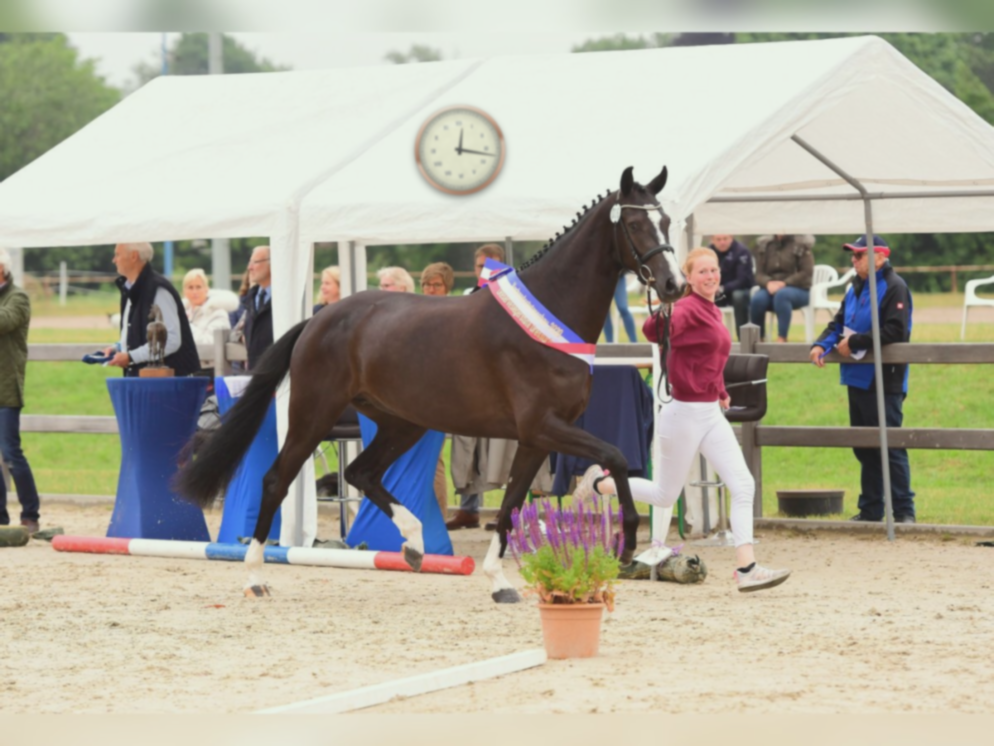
h=12 m=17
